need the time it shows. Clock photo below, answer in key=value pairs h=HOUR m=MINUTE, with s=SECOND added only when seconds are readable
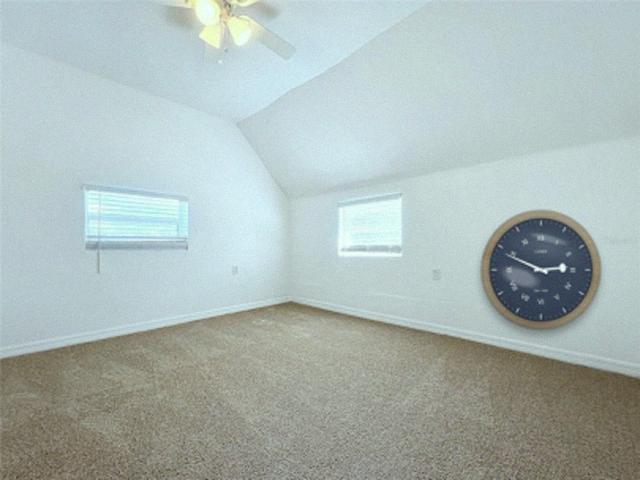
h=2 m=49
